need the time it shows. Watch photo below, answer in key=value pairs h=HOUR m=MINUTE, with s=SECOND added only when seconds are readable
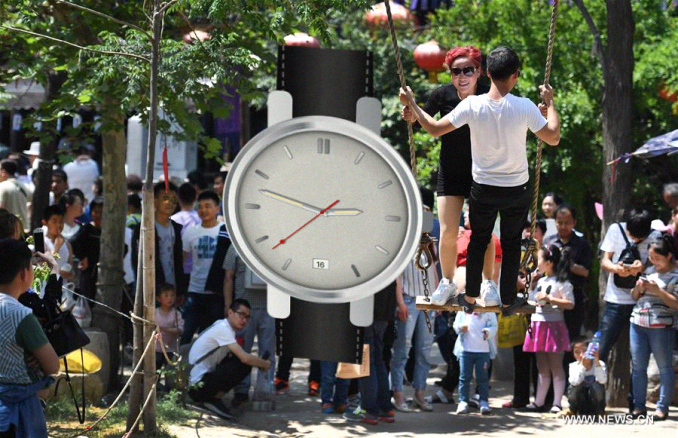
h=2 m=47 s=38
